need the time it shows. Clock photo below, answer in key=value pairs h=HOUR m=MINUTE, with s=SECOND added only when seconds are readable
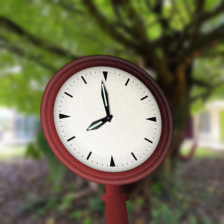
h=7 m=59
